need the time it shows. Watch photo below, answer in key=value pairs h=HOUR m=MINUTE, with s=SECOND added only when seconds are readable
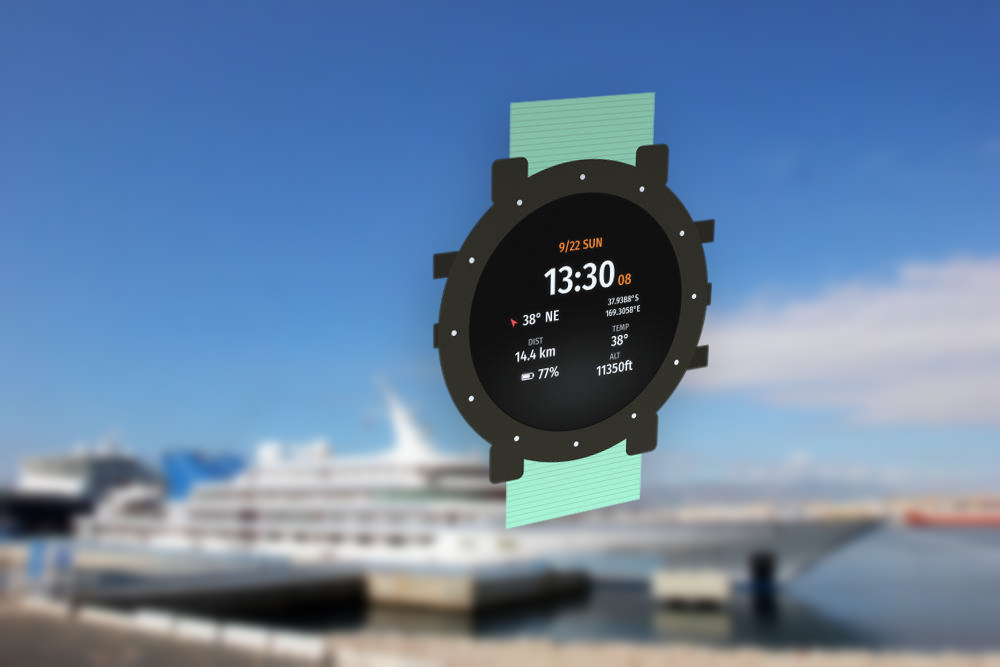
h=13 m=30 s=8
